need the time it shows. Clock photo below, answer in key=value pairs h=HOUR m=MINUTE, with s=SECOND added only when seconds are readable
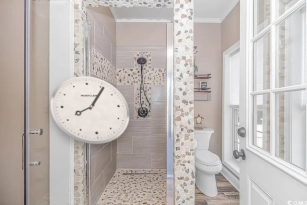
h=8 m=6
